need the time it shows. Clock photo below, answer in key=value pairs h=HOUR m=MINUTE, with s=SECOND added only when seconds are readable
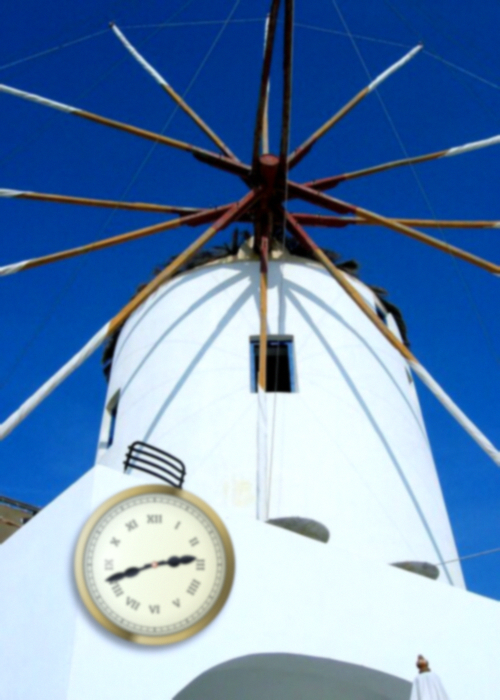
h=2 m=42
